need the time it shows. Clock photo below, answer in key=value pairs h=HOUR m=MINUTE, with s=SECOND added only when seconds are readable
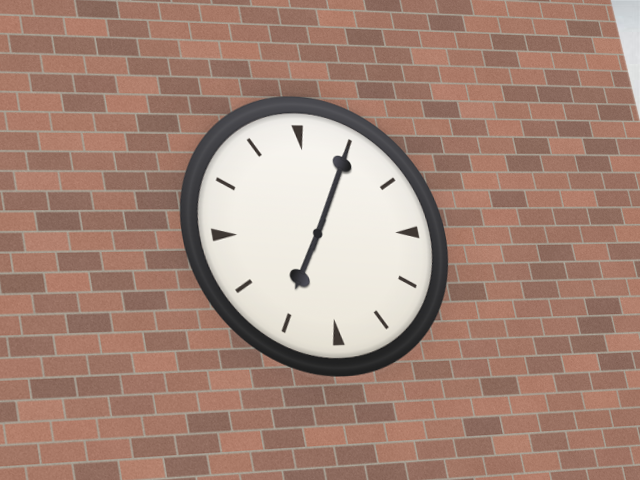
h=7 m=5
